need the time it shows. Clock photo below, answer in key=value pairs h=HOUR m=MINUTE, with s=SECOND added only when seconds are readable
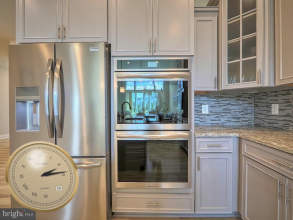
h=2 m=14
